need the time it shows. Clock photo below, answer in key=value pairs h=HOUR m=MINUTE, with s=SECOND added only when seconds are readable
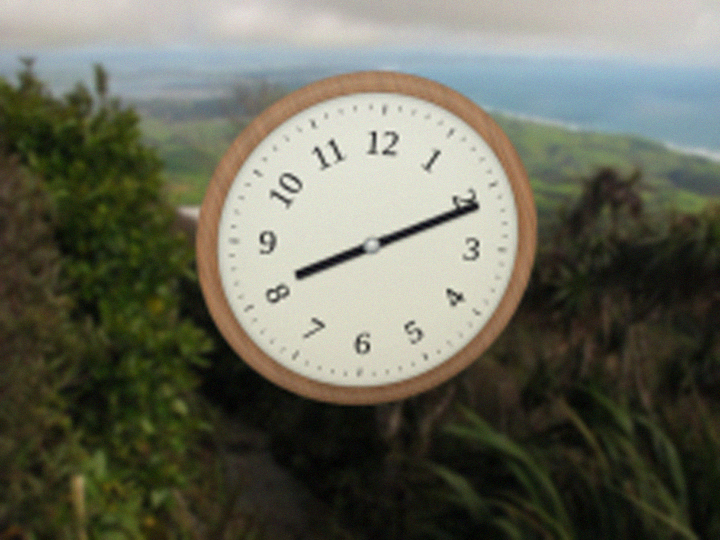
h=8 m=11
